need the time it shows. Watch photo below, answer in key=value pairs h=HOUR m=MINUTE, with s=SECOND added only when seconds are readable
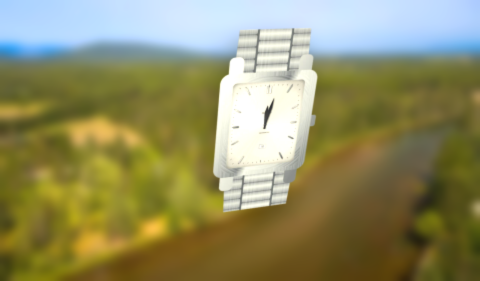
h=12 m=2
